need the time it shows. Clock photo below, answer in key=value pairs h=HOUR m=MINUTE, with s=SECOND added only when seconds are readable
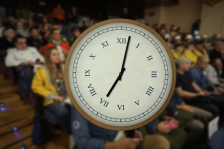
h=7 m=2
